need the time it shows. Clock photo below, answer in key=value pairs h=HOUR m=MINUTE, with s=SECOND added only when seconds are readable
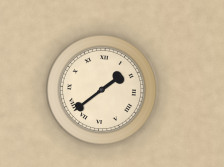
h=1 m=38
